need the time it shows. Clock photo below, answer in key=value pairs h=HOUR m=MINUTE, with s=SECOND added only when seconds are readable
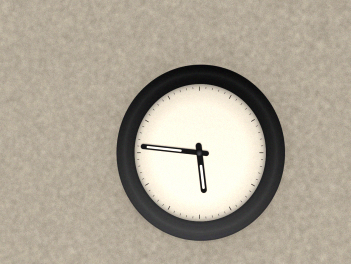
h=5 m=46
